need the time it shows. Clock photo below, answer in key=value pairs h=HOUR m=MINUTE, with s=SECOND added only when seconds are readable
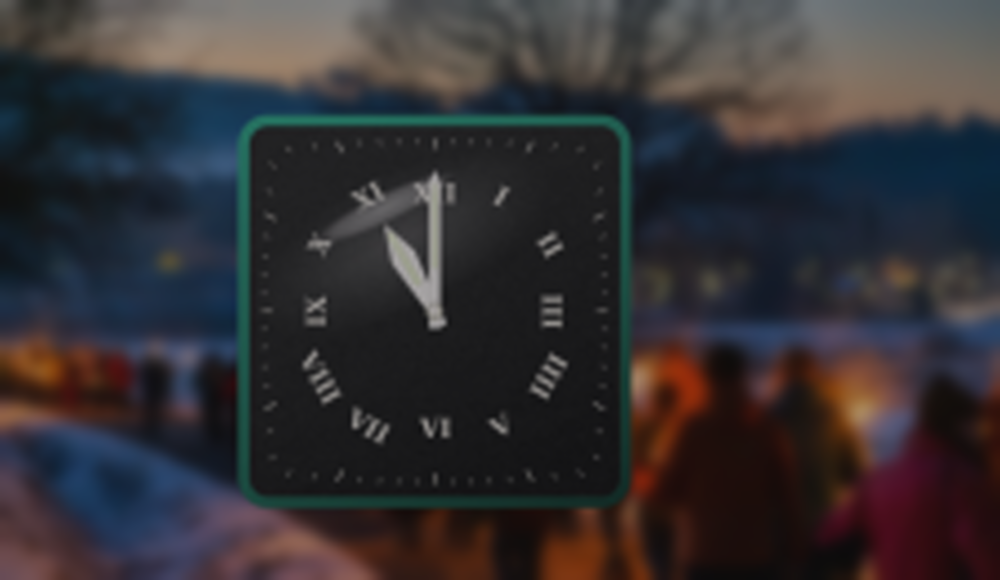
h=11 m=0
